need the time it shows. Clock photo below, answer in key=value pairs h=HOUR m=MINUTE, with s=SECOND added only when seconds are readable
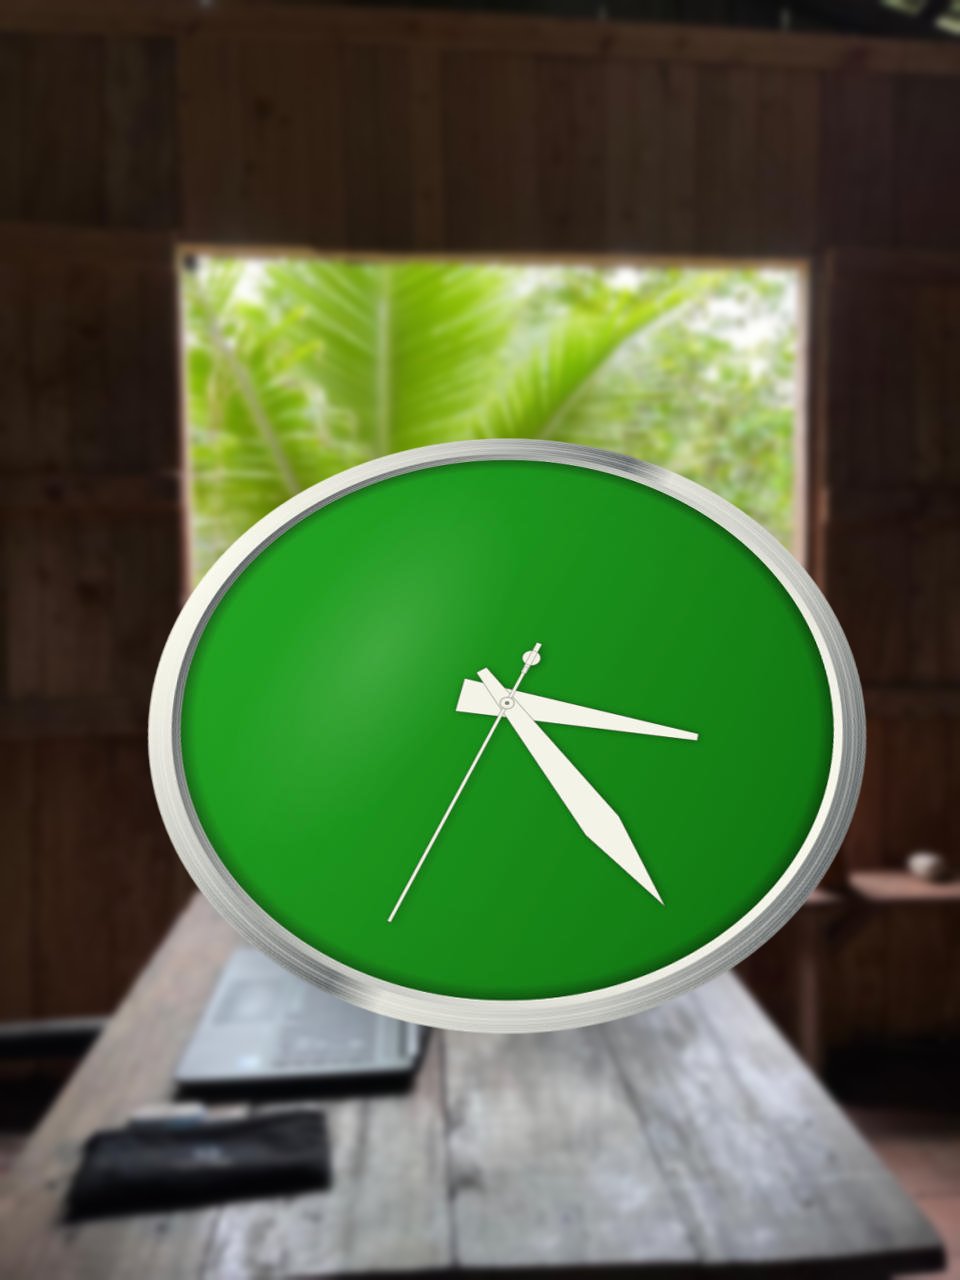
h=3 m=24 s=34
